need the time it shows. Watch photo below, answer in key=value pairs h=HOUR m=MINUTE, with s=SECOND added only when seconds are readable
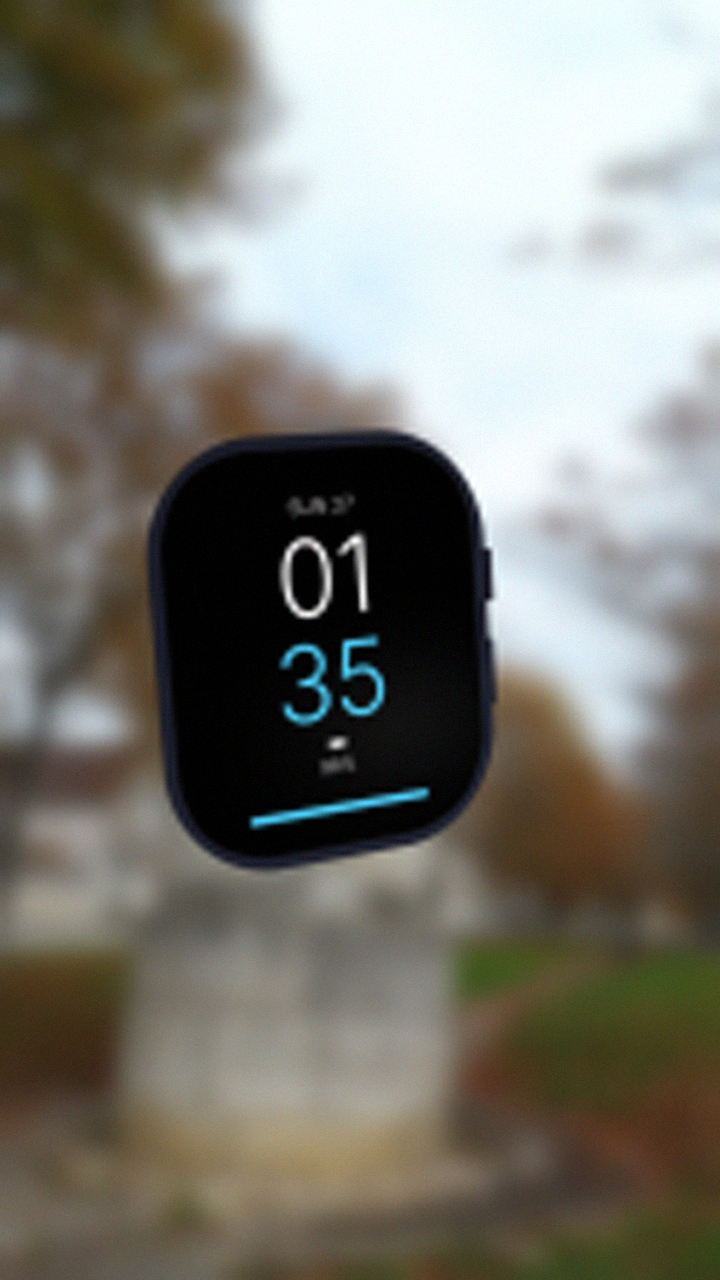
h=1 m=35
